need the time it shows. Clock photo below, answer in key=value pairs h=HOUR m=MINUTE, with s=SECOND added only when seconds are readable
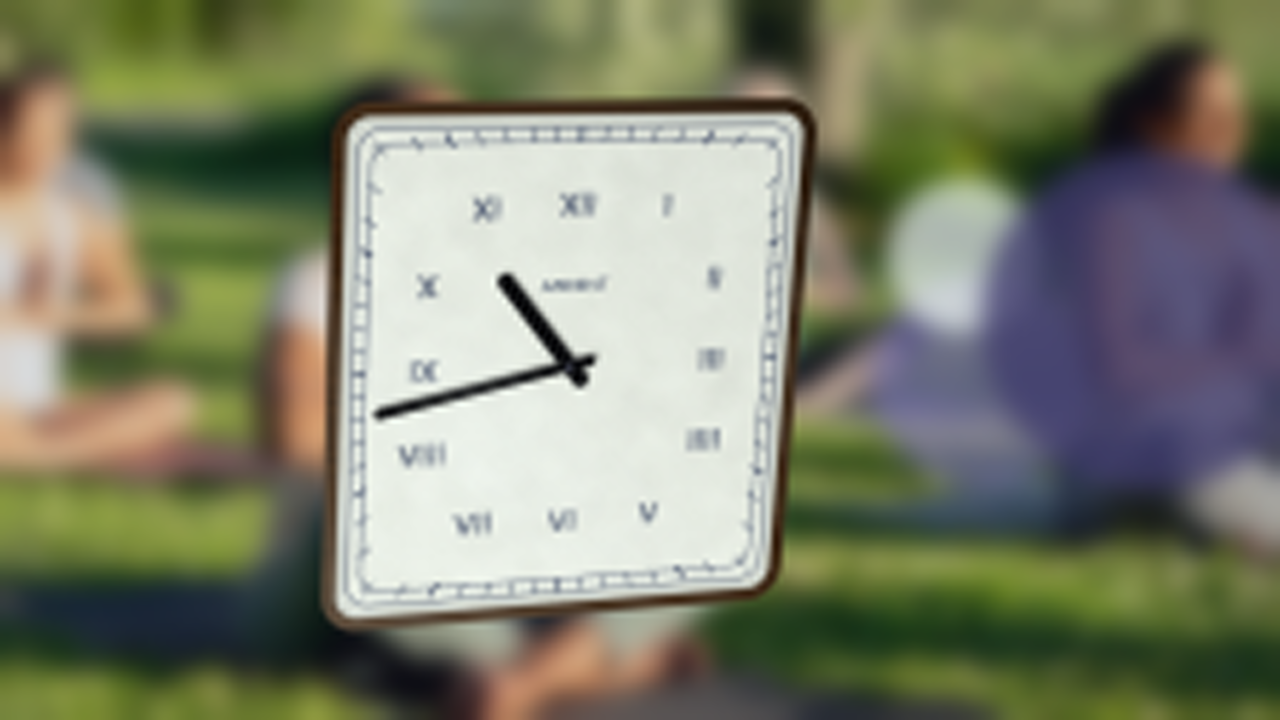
h=10 m=43
